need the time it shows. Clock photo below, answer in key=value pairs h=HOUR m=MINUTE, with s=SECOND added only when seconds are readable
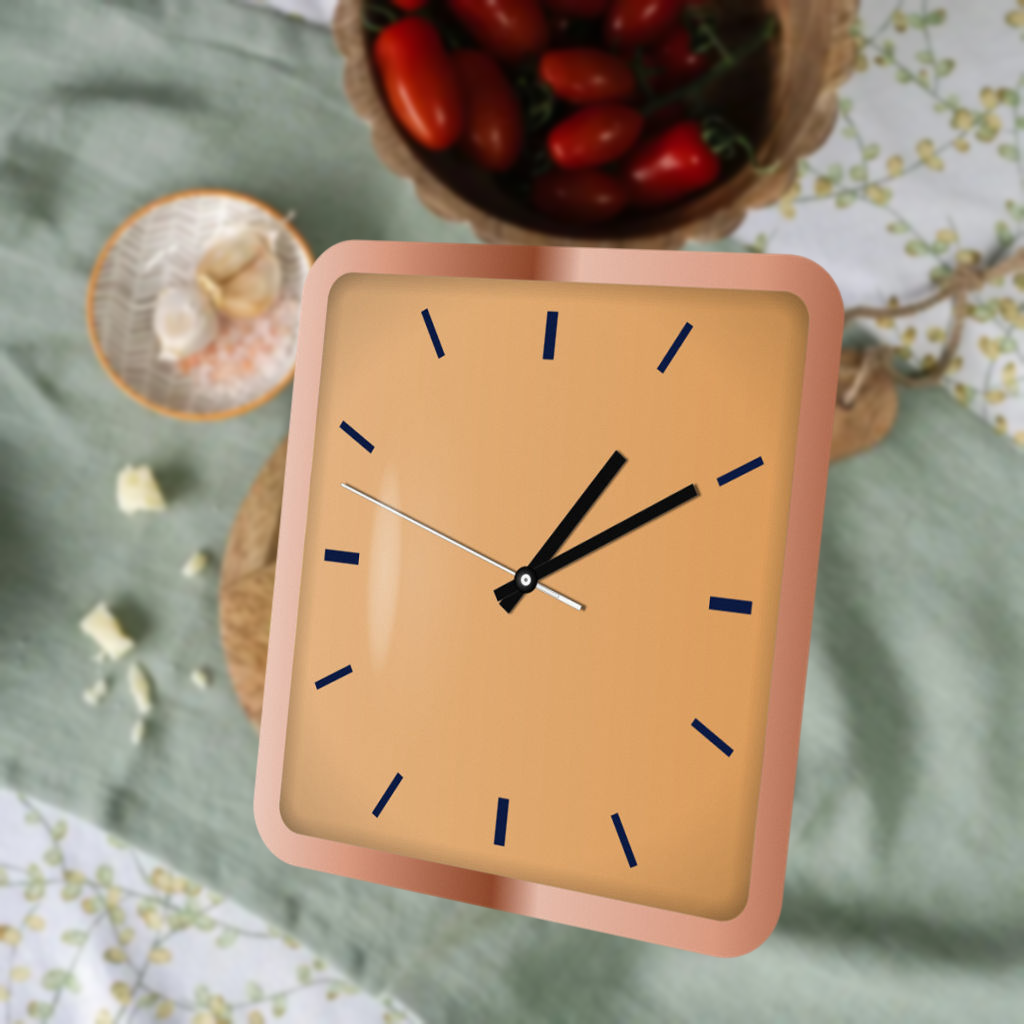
h=1 m=9 s=48
